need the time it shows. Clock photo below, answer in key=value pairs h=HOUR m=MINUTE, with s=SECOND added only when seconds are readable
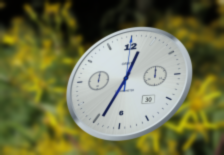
h=12 m=34
